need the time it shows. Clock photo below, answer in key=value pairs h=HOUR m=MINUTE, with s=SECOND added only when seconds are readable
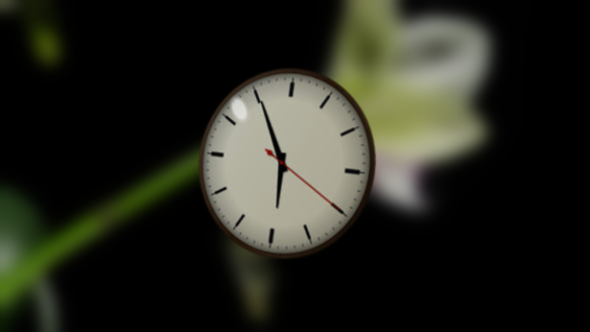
h=5 m=55 s=20
